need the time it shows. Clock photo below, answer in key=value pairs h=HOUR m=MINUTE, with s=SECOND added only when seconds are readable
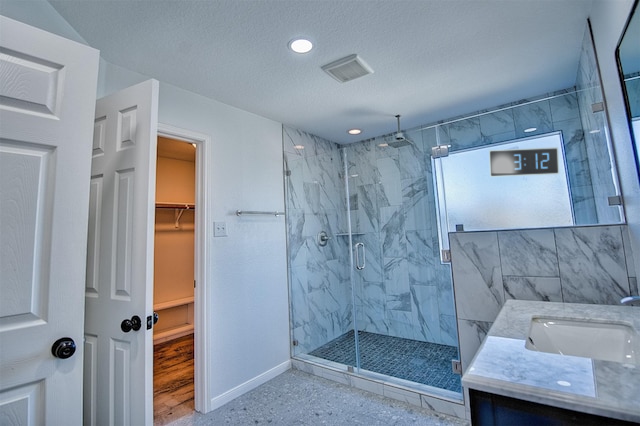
h=3 m=12
